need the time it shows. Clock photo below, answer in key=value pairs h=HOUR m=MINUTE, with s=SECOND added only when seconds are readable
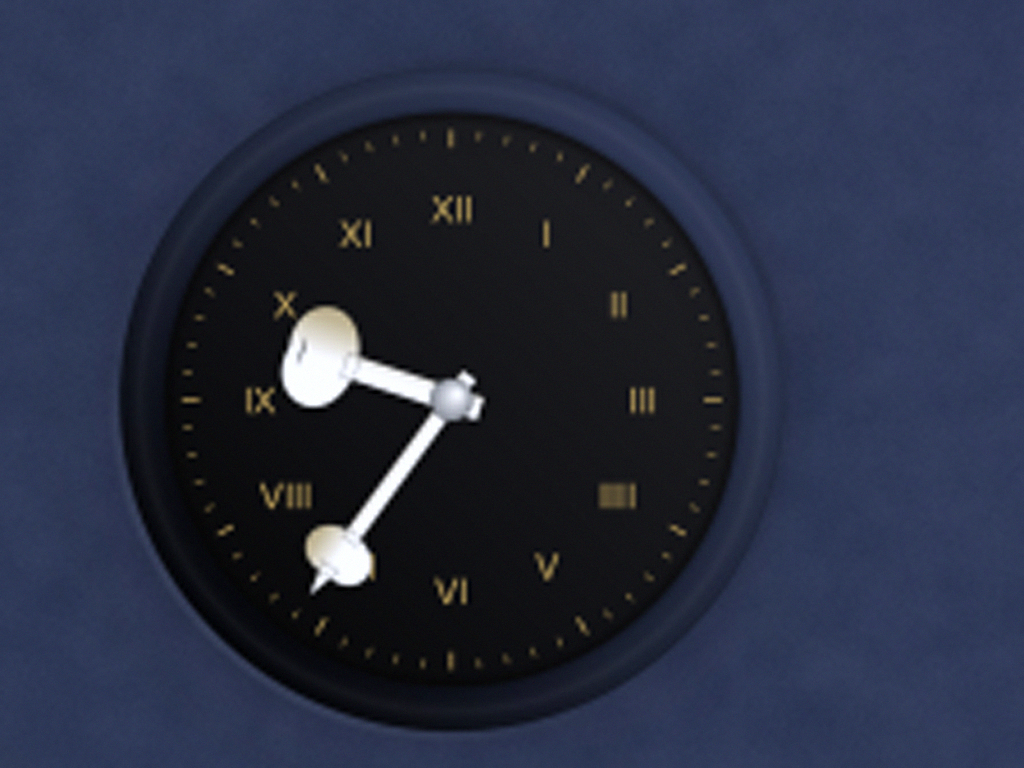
h=9 m=36
